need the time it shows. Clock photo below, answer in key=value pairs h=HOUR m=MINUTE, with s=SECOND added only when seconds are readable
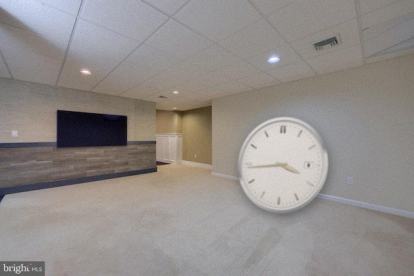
h=3 m=44
